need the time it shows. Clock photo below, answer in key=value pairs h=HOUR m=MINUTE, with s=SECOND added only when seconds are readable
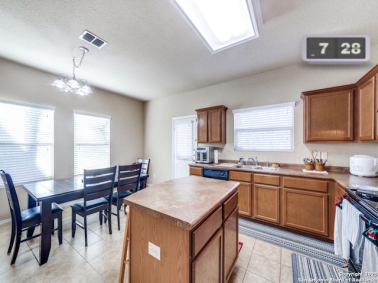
h=7 m=28
